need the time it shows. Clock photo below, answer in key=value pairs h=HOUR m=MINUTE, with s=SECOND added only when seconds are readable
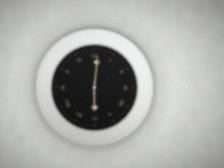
h=6 m=1
